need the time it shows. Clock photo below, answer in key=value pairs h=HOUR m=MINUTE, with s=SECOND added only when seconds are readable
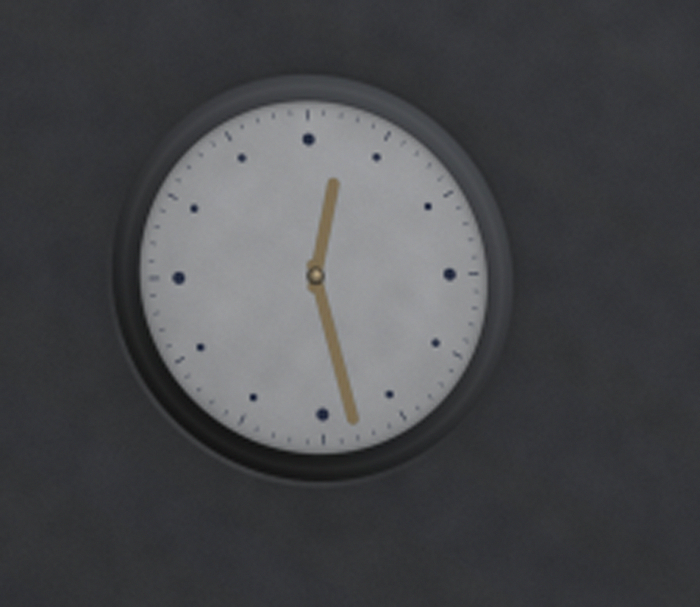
h=12 m=28
